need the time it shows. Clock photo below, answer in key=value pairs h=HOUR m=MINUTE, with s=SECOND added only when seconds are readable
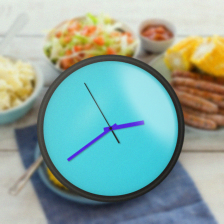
h=2 m=38 s=55
